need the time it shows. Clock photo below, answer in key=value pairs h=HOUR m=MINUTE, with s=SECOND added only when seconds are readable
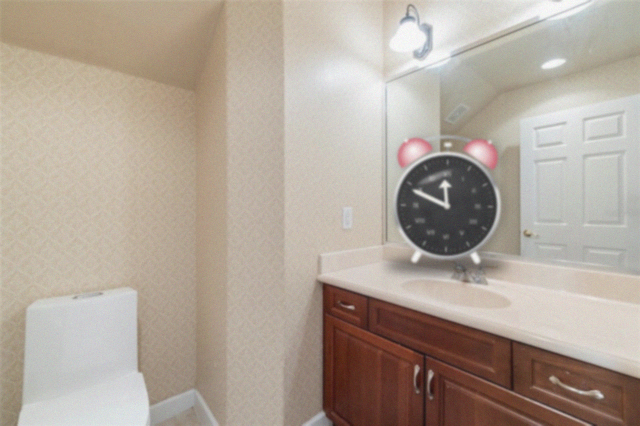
h=11 m=49
